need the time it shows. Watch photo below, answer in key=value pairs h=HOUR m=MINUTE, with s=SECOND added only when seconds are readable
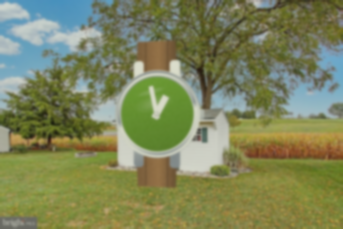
h=12 m=58
